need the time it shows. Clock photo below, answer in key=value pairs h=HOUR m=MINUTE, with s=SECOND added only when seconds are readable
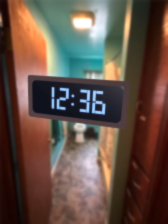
h=12 m=36
